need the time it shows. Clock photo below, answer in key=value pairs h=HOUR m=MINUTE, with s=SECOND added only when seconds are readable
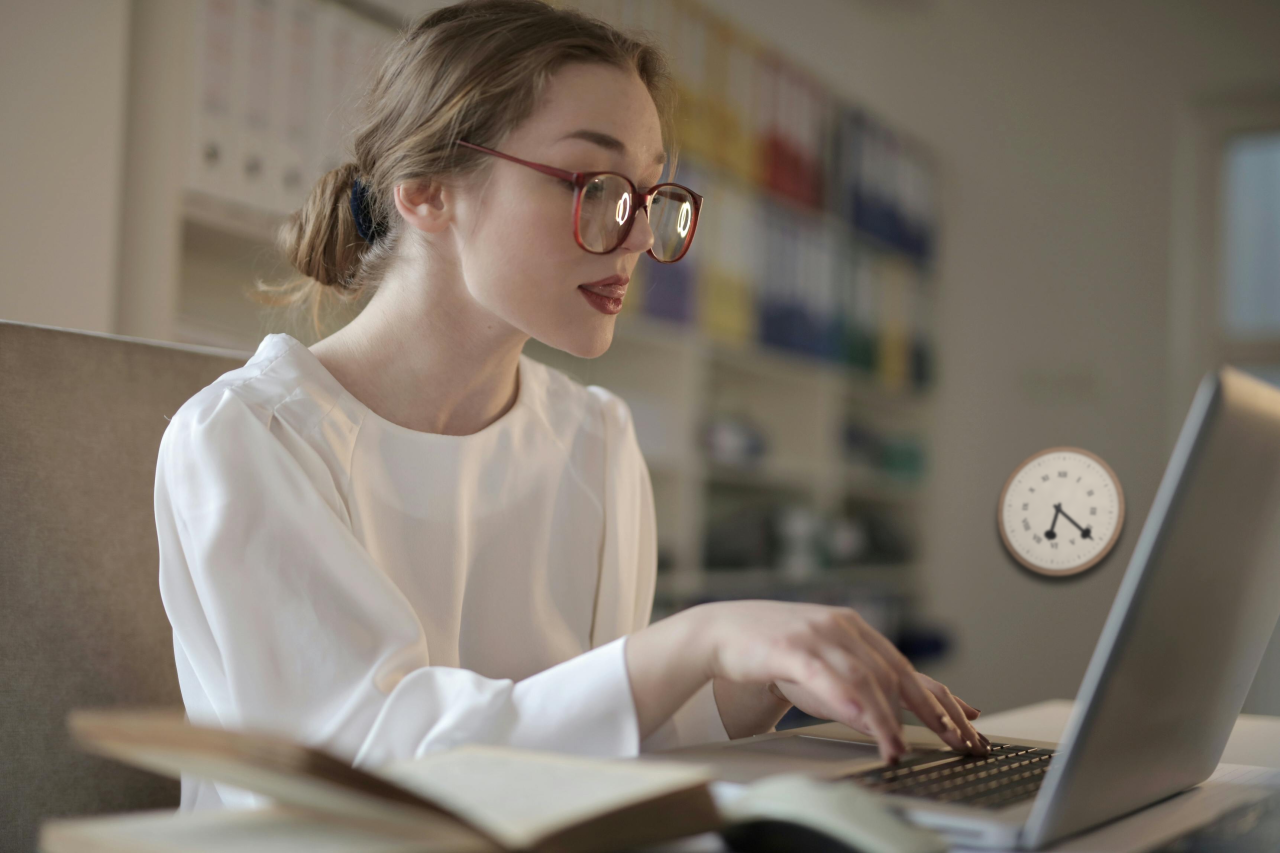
h=6 m=21
